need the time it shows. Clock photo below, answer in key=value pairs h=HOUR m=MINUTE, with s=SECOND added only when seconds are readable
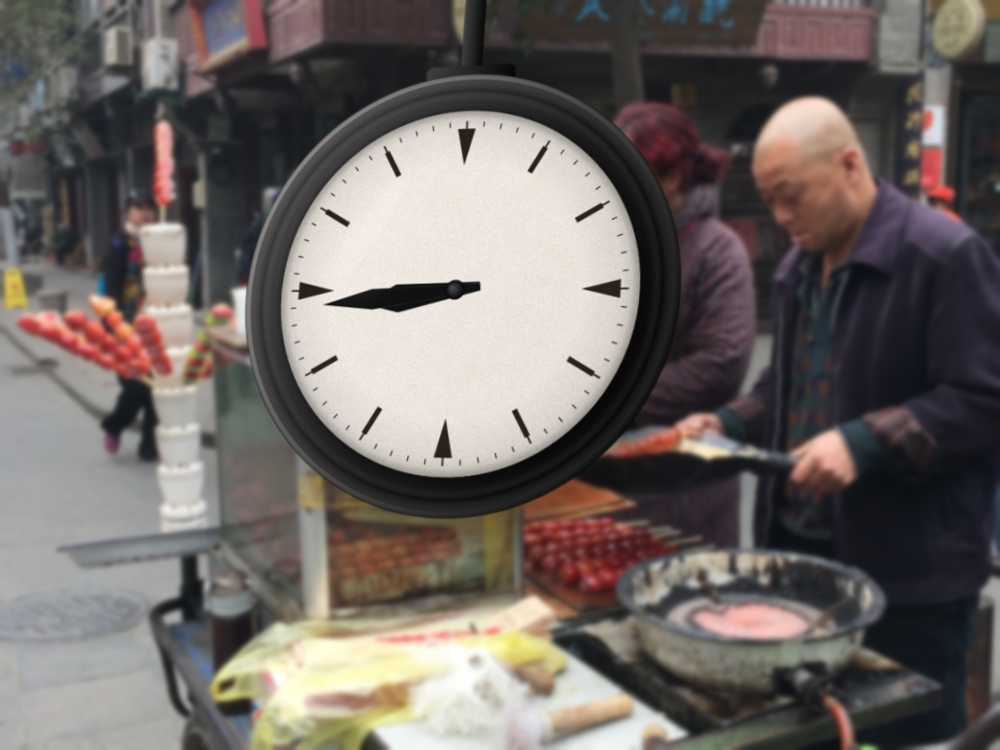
h=8 m=44
